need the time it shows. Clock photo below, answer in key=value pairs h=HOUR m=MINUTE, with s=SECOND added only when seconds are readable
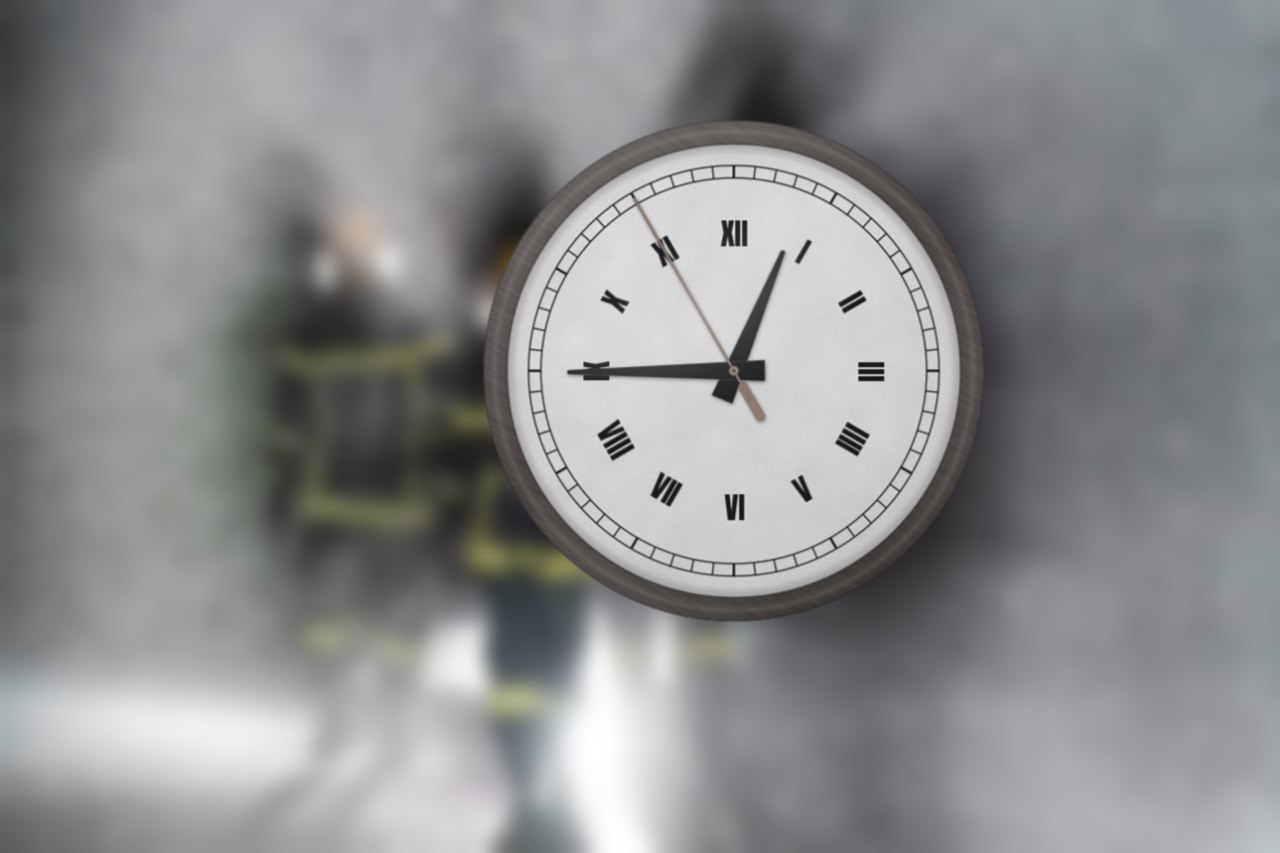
h=12 m=44 s=55
